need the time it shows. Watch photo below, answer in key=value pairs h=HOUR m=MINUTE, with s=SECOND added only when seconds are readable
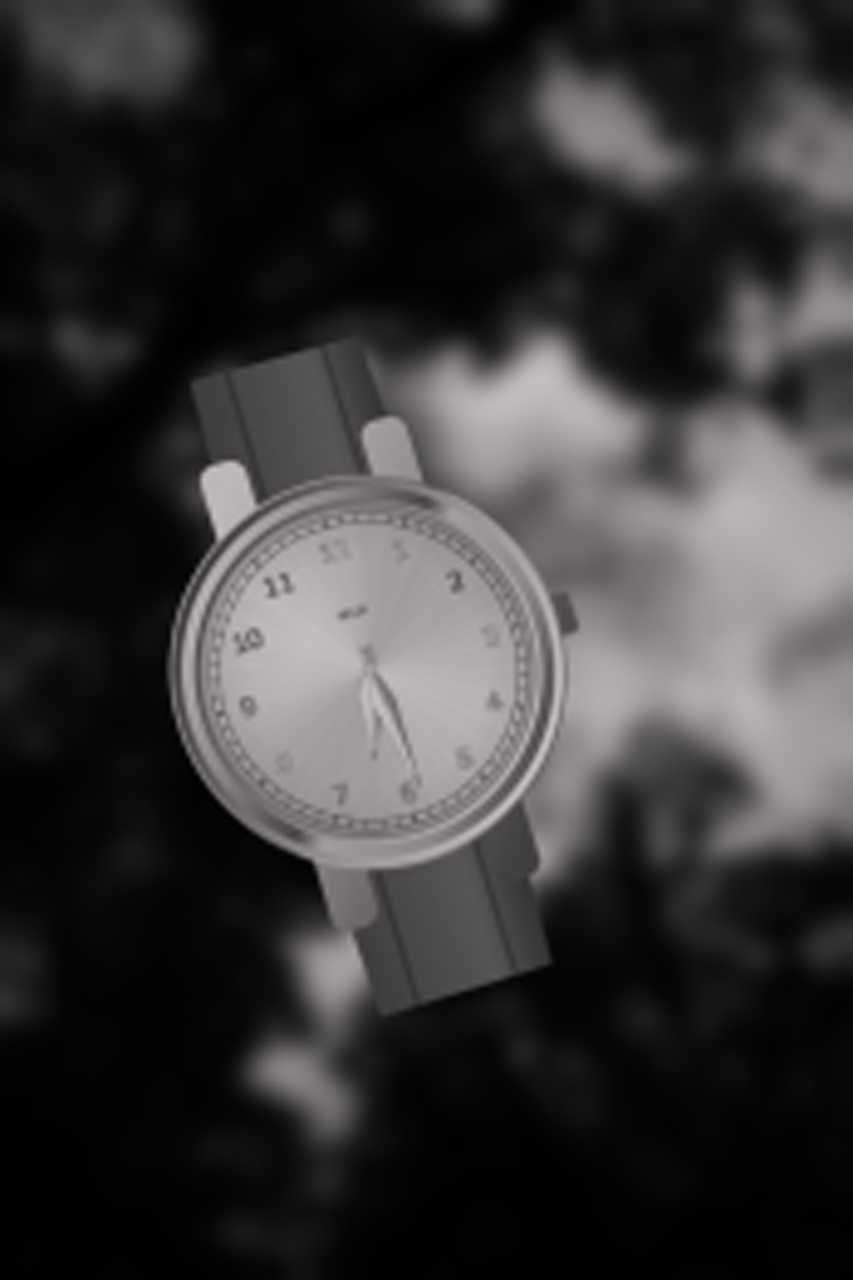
h=6 m=29
